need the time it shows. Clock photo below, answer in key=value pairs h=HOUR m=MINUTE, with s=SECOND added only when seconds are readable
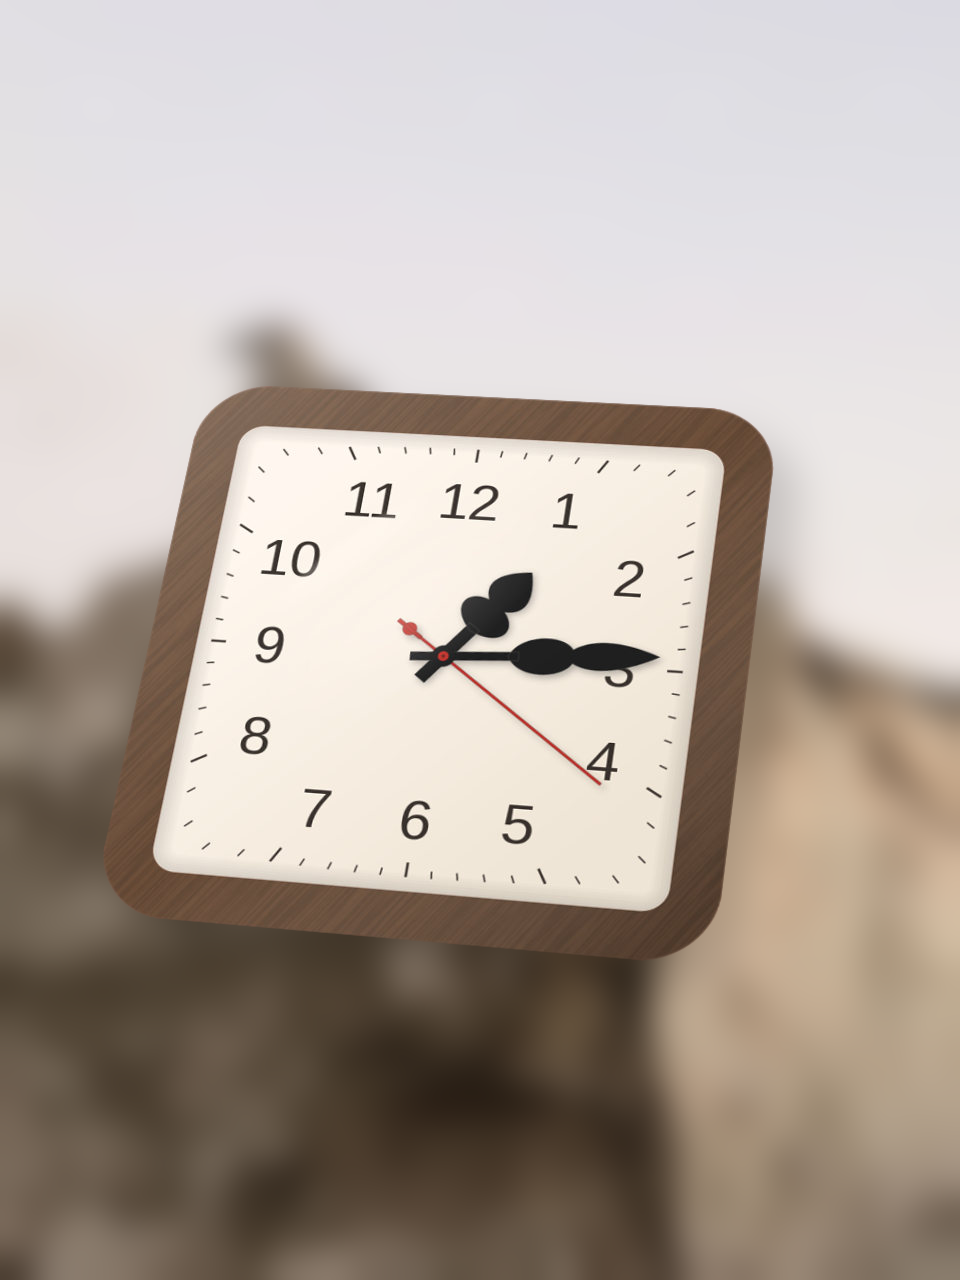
h=1 m=14 s=21
